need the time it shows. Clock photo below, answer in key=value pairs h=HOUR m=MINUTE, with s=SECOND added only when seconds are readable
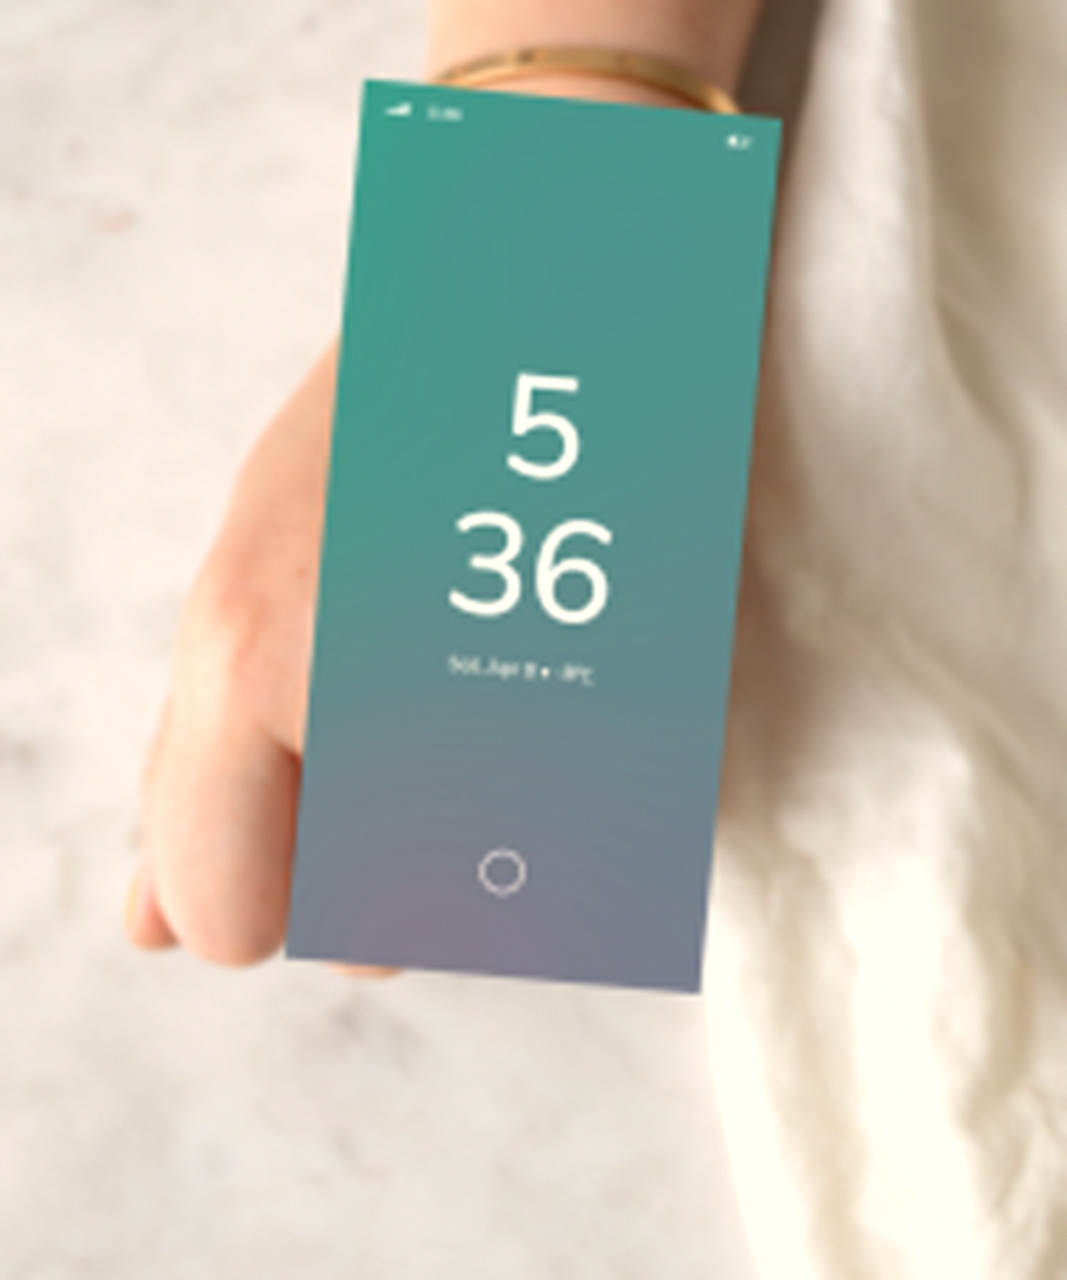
h=5 m=36
